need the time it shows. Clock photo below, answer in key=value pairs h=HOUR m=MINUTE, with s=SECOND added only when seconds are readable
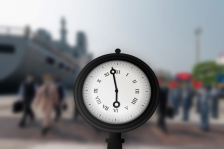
h=5 m=58
